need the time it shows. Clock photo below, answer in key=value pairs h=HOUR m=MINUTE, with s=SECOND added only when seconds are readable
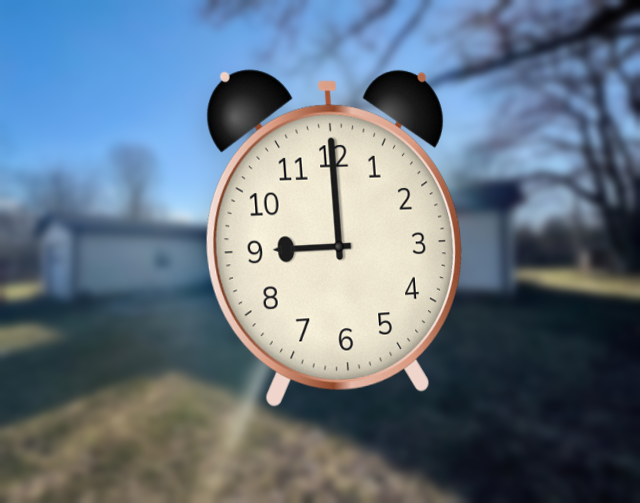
h=9 m=0
